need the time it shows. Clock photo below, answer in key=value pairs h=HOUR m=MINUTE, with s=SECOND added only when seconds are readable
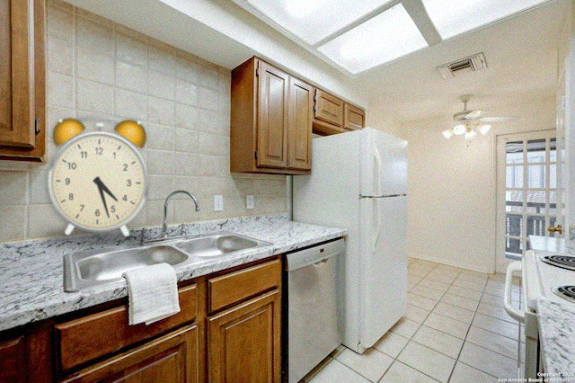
h=4 m=27
